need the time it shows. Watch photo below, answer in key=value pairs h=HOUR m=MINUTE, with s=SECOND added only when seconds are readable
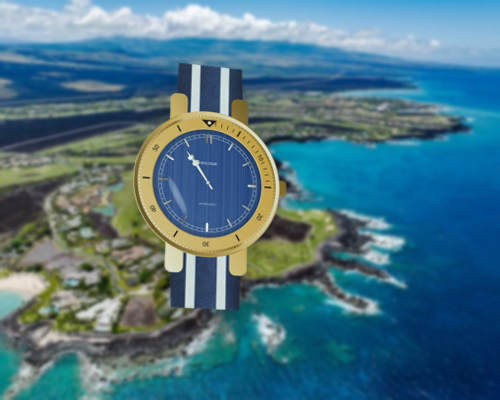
h=10 m=54
